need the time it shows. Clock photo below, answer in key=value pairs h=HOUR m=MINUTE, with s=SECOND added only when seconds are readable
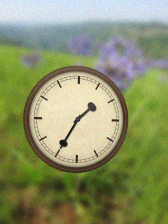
h=1 m=35
